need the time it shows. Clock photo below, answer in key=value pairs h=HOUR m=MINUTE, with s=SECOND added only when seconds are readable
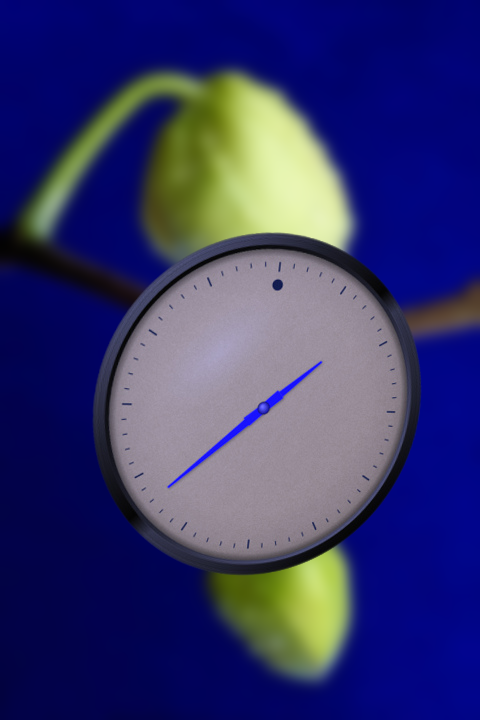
h=1 m=38
